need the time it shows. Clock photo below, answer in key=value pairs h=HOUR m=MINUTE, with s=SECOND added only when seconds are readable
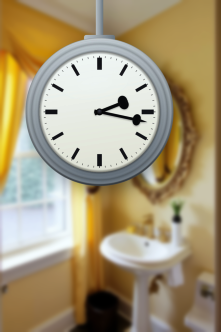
h=2 m=17
